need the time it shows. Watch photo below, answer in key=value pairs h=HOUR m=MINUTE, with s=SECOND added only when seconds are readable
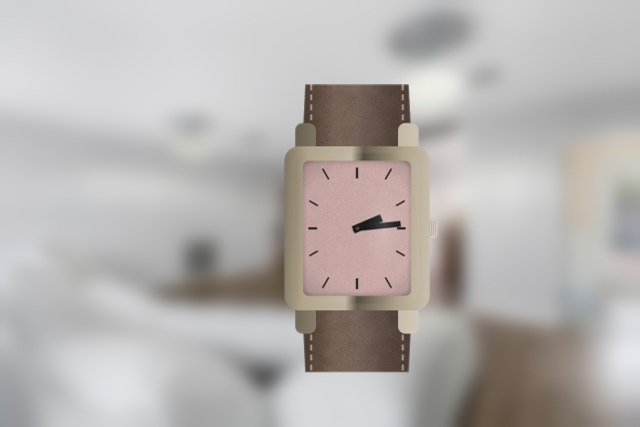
h=2 m=14
